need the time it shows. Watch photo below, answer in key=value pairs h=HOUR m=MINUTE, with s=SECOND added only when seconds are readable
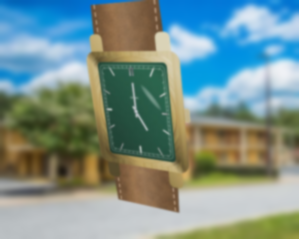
h=5 m=0
